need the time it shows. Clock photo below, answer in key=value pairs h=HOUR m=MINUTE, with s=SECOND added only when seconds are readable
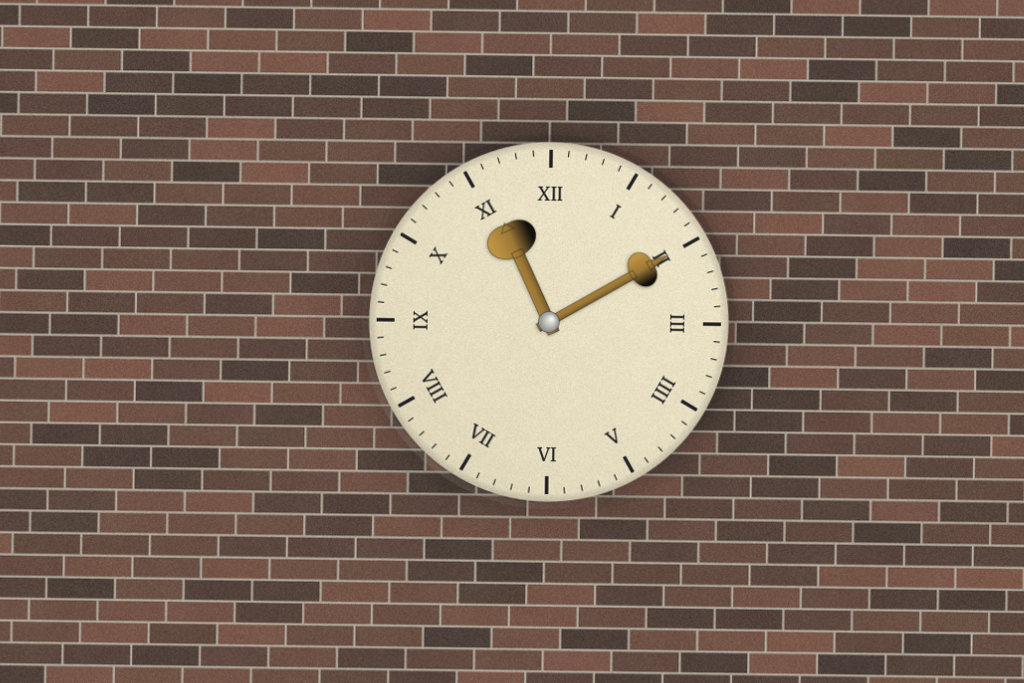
h=11 m=10
